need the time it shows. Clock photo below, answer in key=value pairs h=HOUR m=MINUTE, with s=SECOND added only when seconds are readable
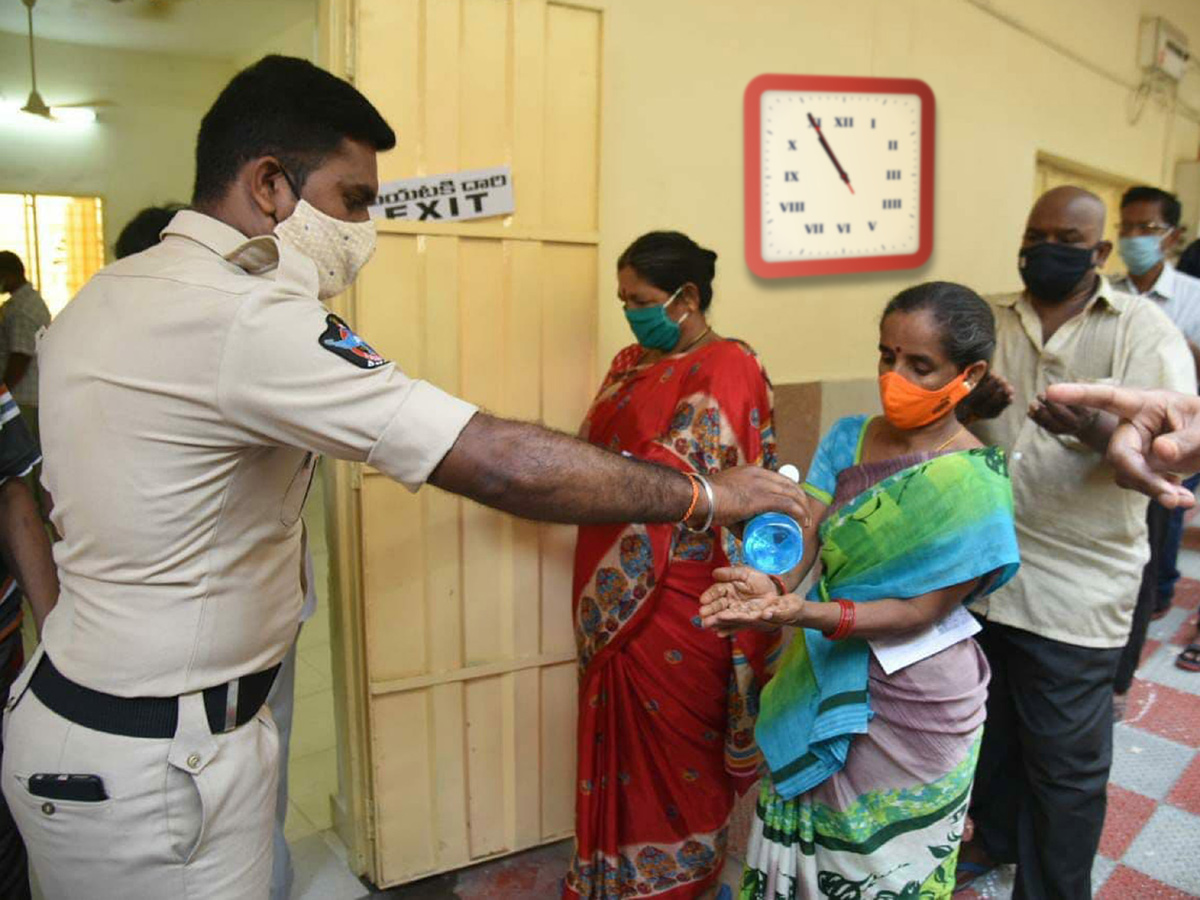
h=10 m=54 s=55
